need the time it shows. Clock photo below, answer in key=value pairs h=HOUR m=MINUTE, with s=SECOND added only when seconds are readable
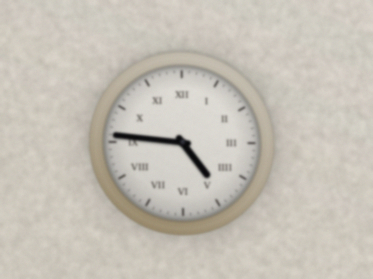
h=4 m=46
